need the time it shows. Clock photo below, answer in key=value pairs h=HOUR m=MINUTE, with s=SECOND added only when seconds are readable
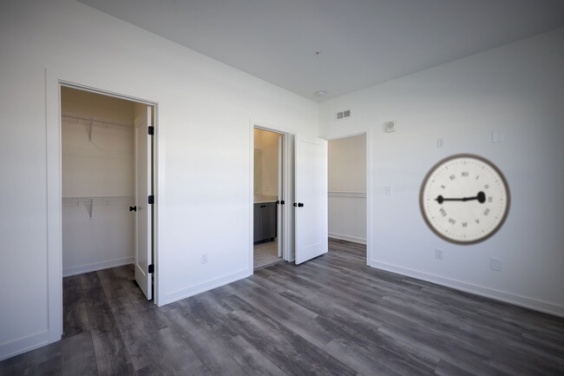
h=2 m=45
